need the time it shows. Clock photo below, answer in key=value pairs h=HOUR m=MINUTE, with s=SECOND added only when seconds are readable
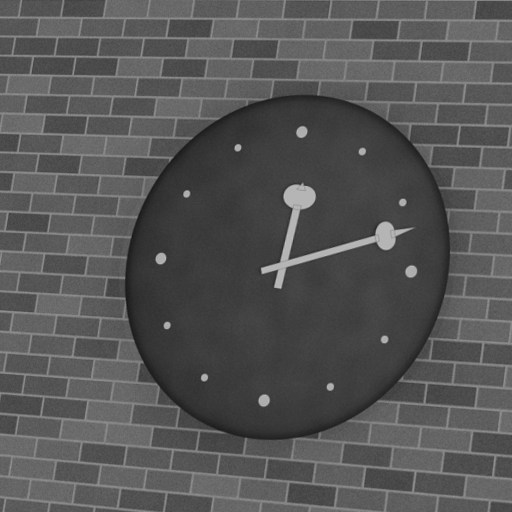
h=12 m=12
